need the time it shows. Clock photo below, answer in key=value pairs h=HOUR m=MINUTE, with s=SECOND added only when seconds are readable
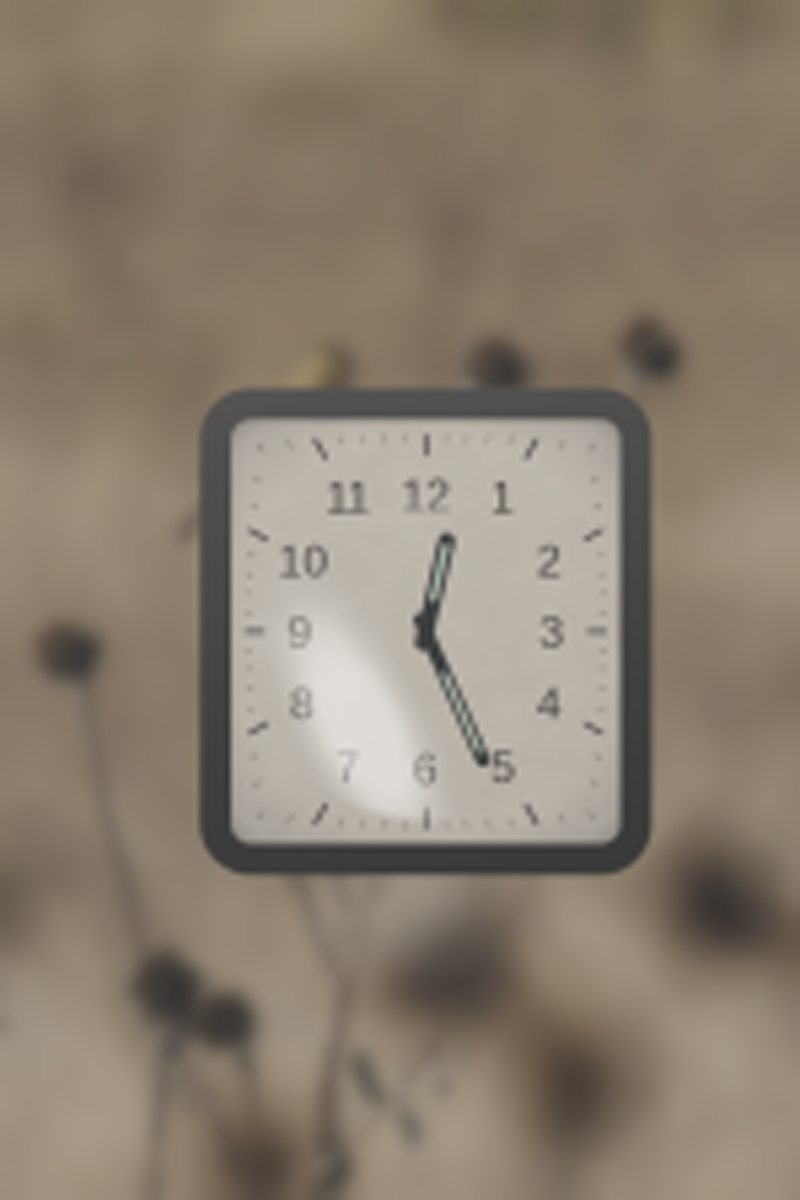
h=12 m=26
